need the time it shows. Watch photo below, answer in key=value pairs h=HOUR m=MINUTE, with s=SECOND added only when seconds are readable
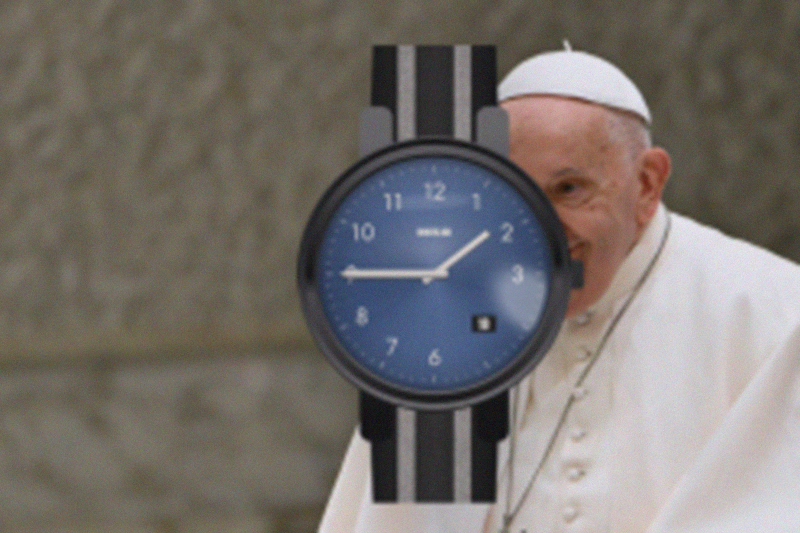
h=1 m=45
